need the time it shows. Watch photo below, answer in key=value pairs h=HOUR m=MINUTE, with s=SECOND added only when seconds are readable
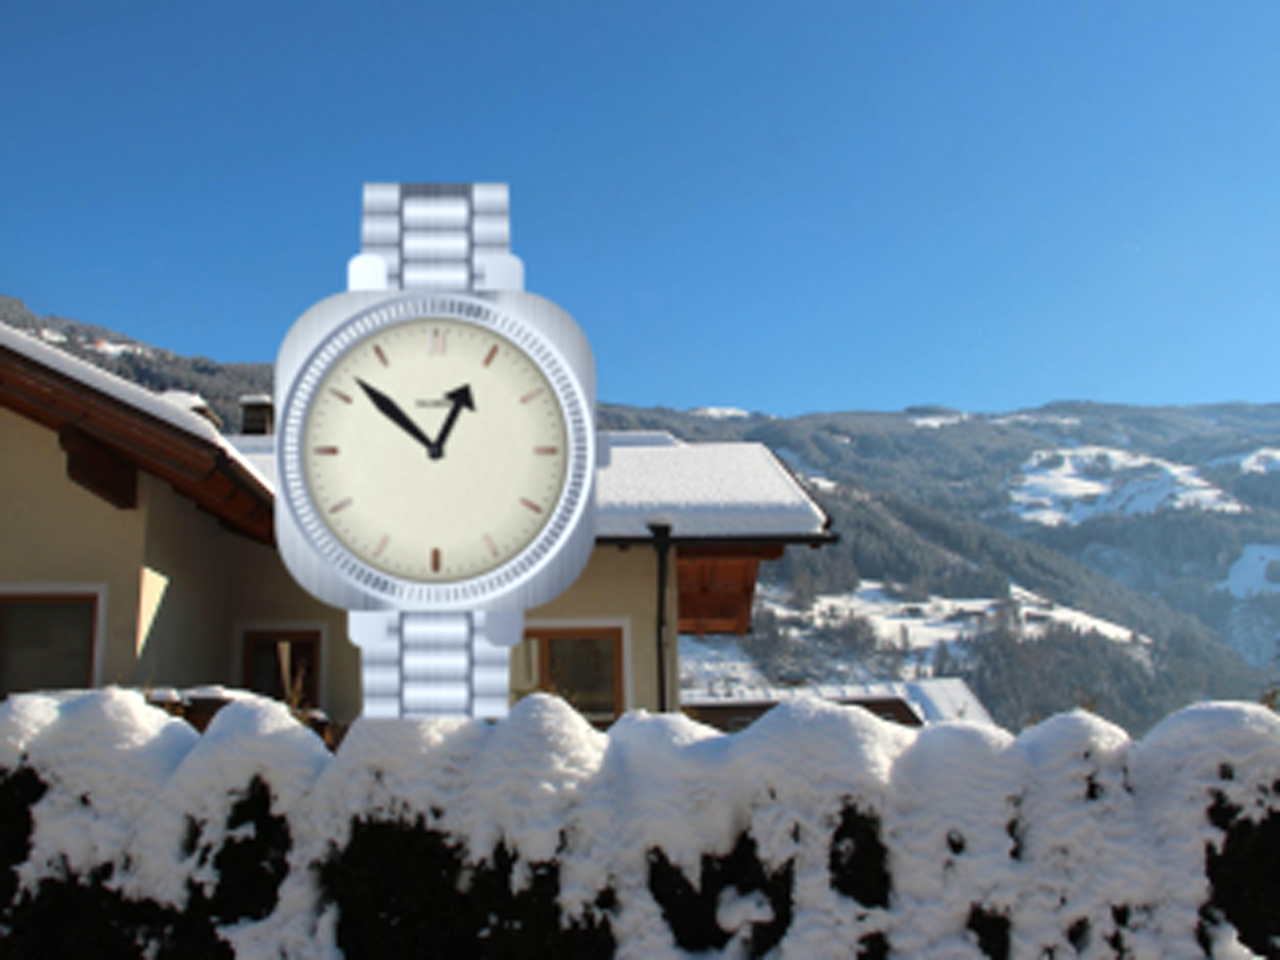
h=12 m=52
